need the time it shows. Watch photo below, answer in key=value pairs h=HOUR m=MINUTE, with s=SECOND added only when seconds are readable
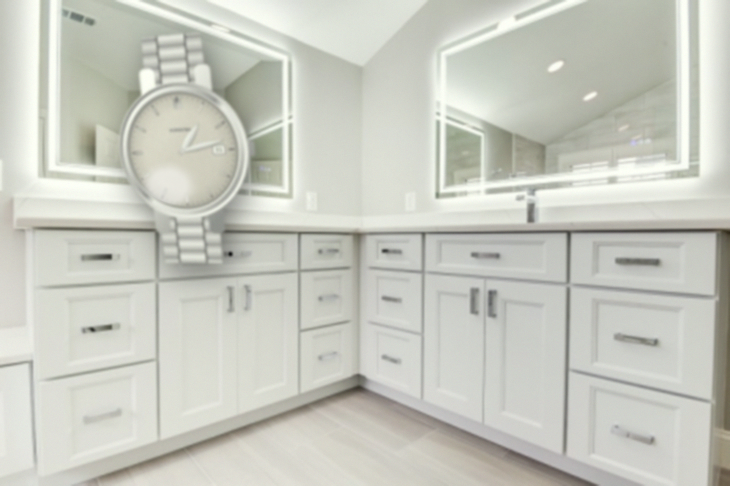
h=1 m=13
